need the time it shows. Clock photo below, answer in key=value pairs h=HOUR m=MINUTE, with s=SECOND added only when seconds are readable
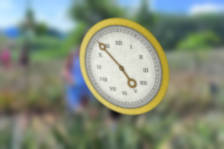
h=4 m=53
